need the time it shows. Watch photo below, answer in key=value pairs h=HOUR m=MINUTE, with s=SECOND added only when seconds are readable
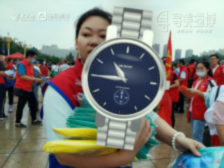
h=10 m=45
